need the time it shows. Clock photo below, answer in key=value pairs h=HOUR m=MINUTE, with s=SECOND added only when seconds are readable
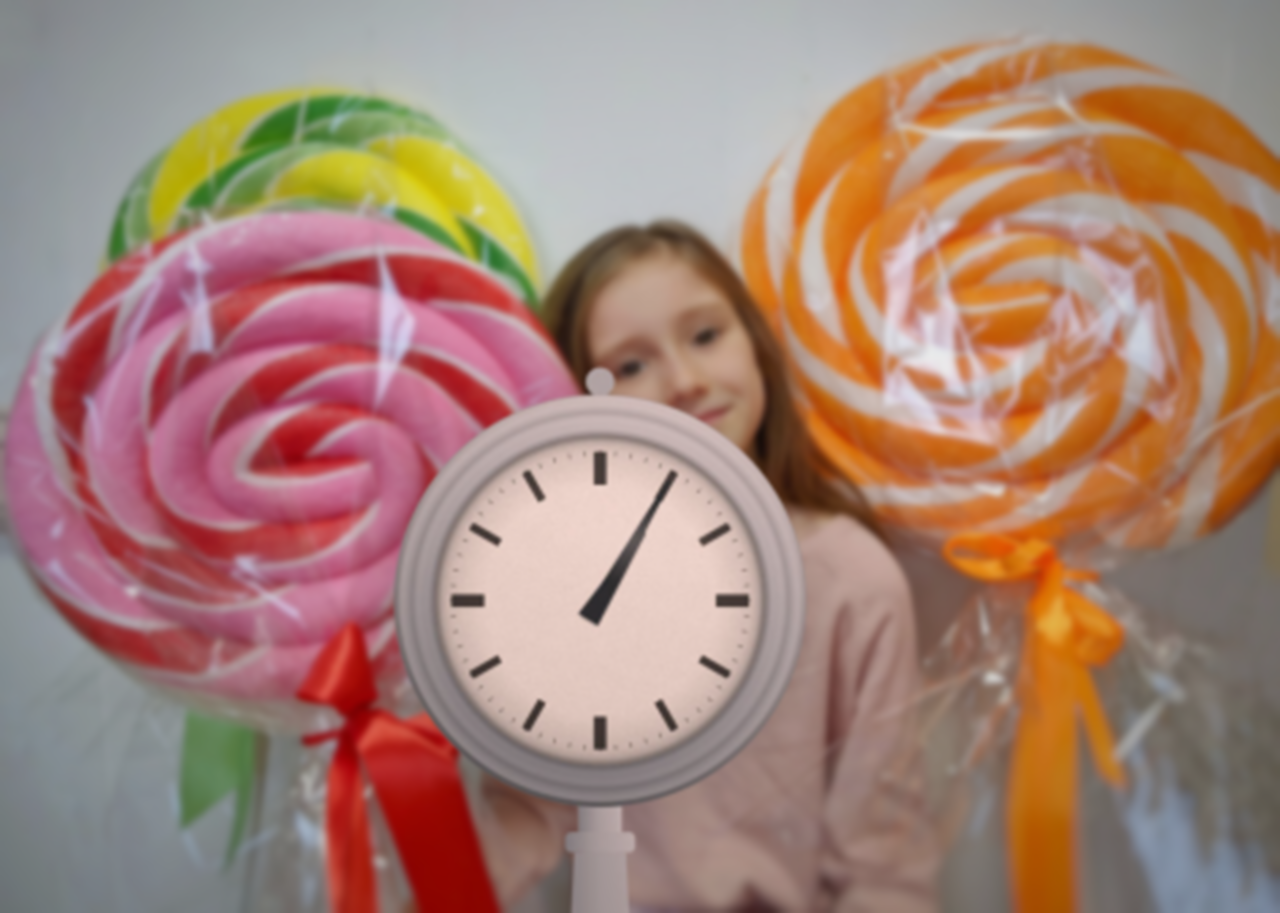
h=1 m=5
